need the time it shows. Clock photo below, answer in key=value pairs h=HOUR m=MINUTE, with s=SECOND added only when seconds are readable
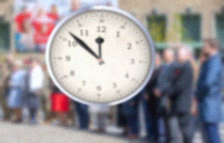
h=11 m=52
